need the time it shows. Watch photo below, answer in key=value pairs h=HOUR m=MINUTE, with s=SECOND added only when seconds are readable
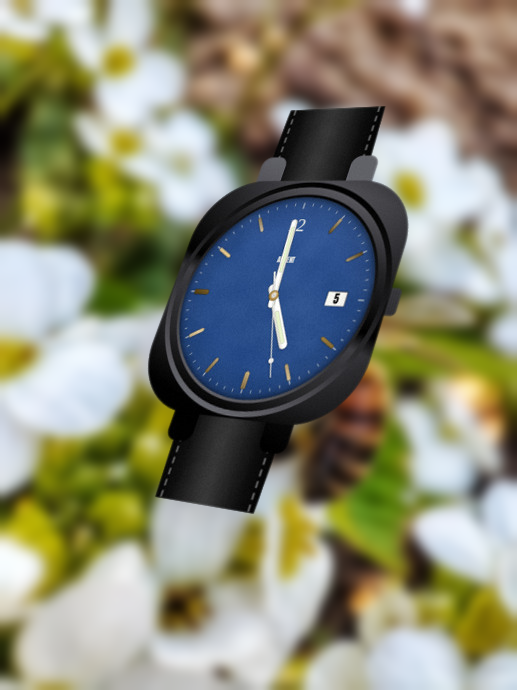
h=4 m=59 s=27
